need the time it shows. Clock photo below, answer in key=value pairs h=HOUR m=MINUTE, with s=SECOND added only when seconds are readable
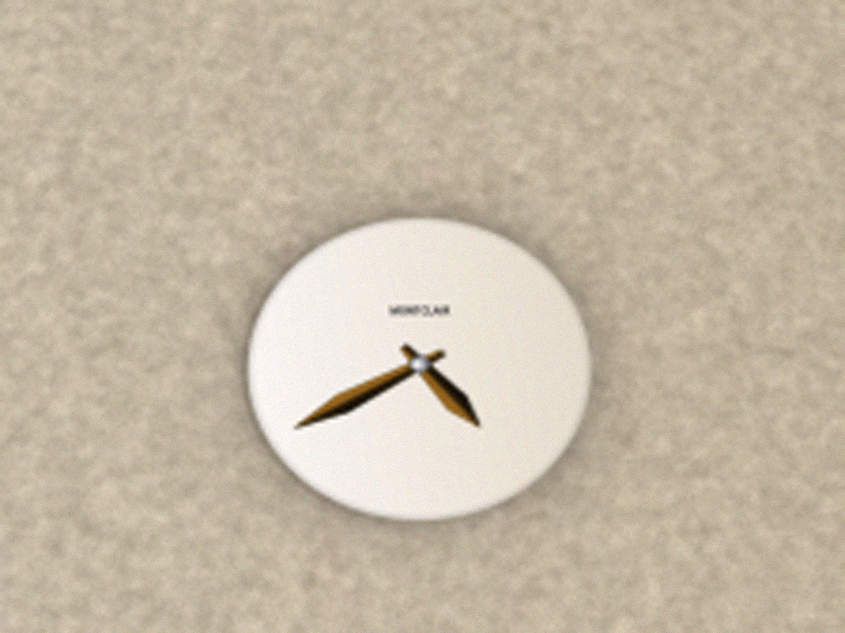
h=4 m=40
